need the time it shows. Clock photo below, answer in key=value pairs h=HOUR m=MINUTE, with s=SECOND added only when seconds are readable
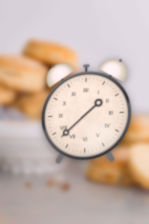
h=1 m=38
